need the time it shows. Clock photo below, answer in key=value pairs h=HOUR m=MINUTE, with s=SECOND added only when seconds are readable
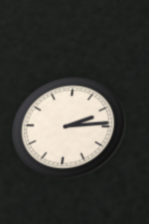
h=2 m=14
